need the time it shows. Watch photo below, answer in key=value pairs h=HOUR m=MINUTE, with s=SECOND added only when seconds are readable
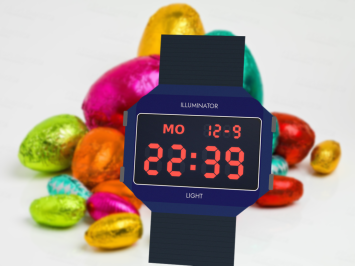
h=22 m=39
